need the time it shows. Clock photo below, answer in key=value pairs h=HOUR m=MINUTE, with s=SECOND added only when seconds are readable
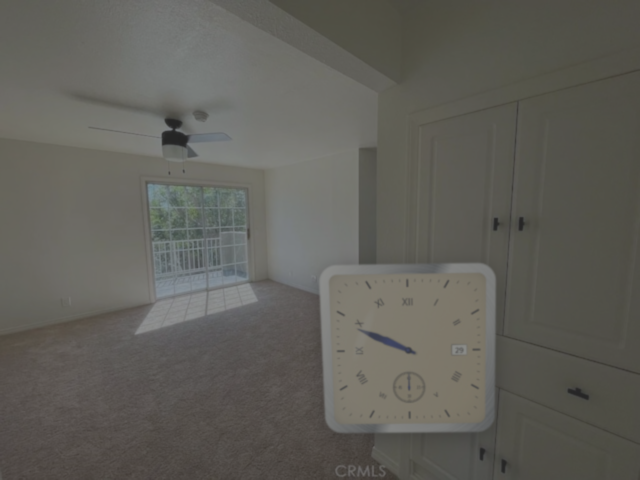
h=9 m=49
